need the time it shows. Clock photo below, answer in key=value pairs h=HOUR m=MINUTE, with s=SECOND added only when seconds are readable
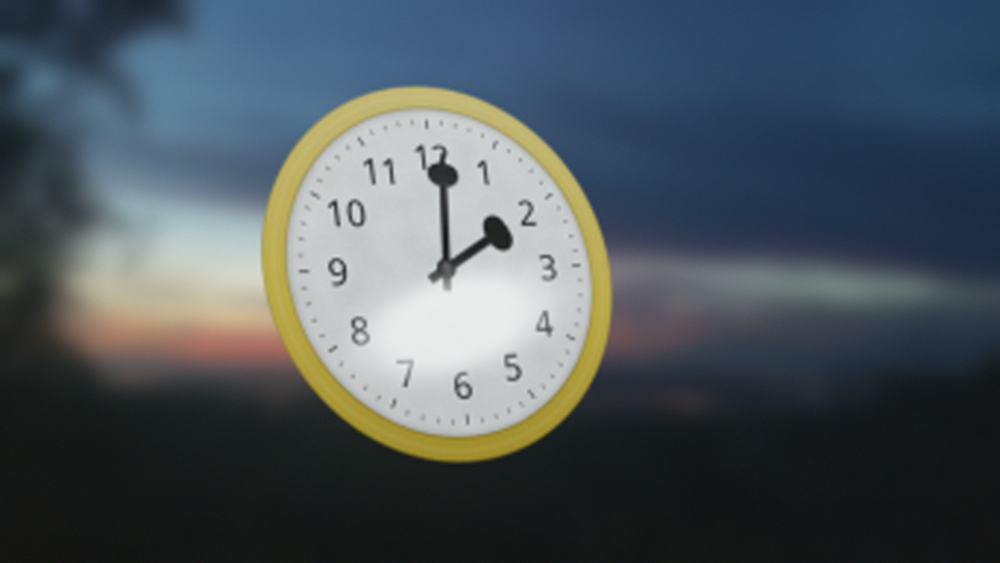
h=2 m=1
